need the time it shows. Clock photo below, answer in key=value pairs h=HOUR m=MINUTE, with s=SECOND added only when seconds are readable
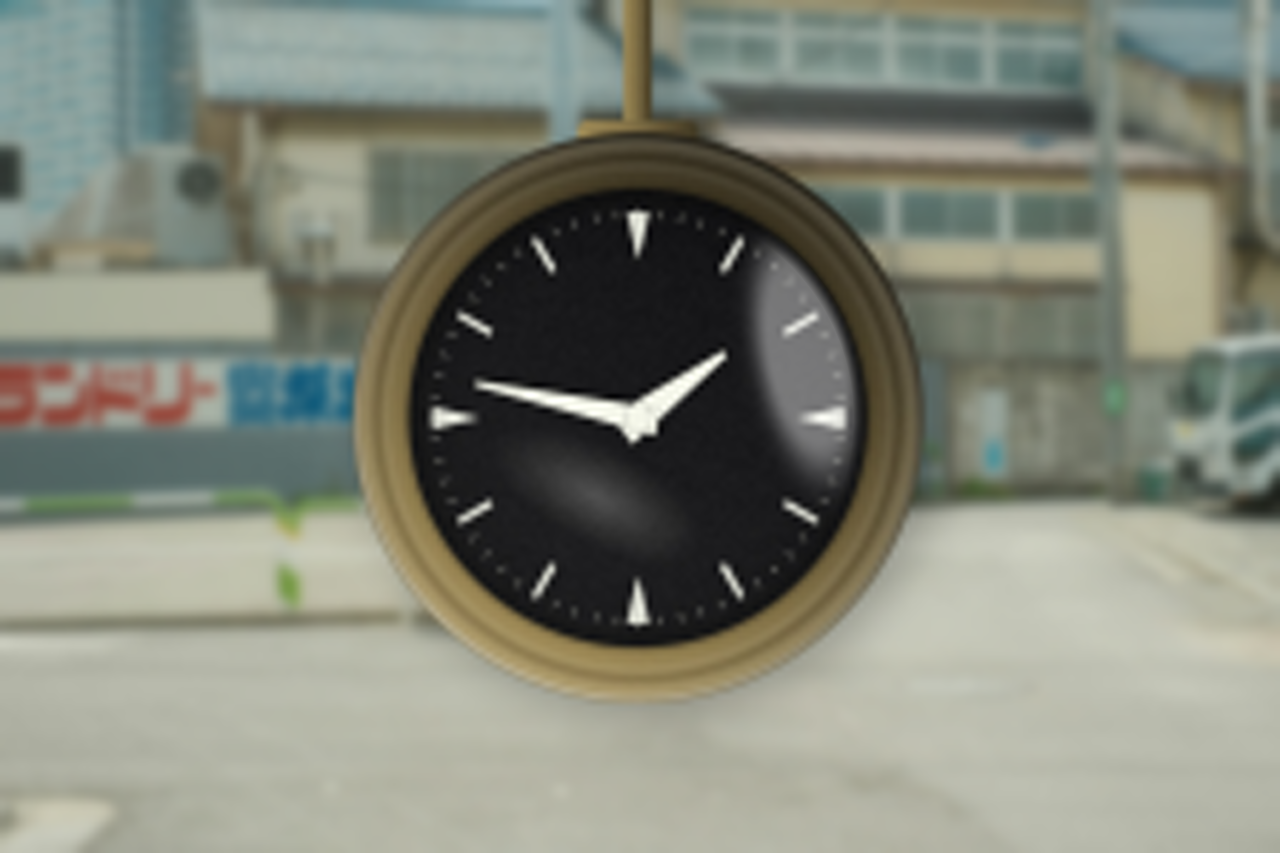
h=1 m=47
